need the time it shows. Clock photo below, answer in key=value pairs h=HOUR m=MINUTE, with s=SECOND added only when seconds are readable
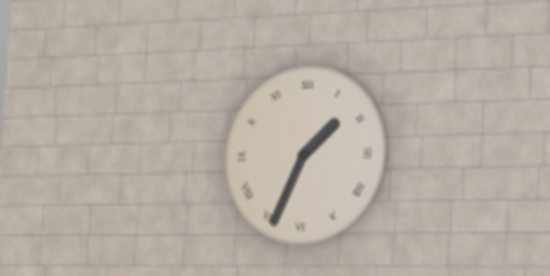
h=1 m=34
